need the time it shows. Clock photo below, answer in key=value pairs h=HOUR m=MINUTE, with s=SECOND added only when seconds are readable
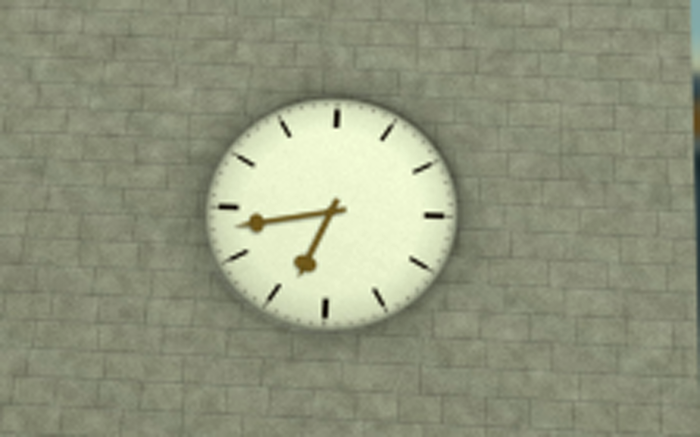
h=6 m=43
